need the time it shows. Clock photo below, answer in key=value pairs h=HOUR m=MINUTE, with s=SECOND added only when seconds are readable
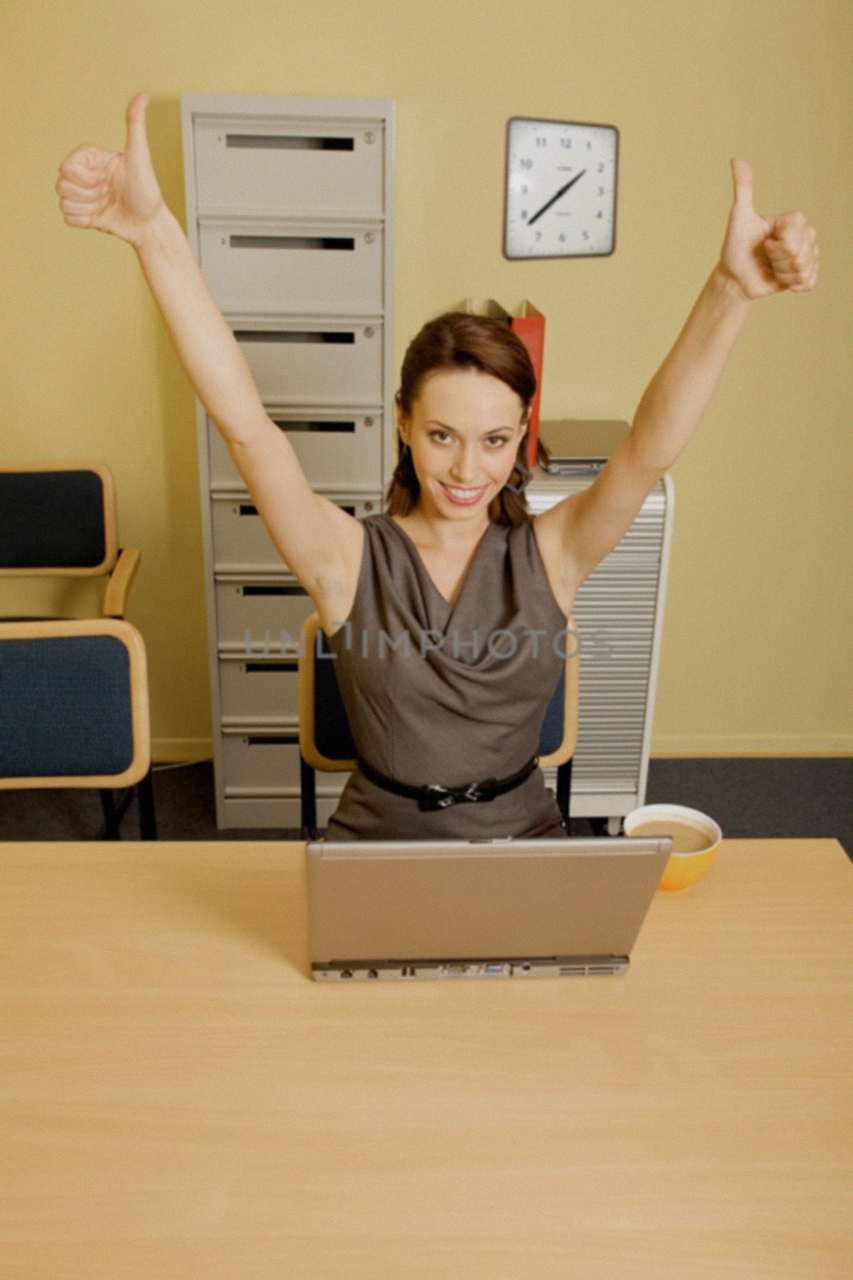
h=1 m=38
